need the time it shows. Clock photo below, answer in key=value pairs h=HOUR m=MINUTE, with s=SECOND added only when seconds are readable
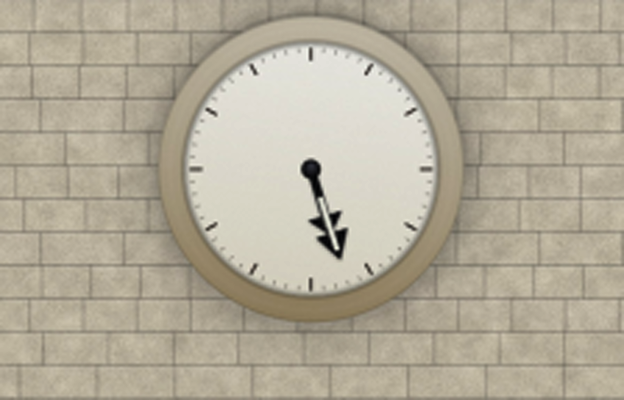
h=5 m=27
